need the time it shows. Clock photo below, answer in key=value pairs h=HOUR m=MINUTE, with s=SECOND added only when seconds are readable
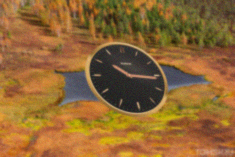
h=10 m=16
